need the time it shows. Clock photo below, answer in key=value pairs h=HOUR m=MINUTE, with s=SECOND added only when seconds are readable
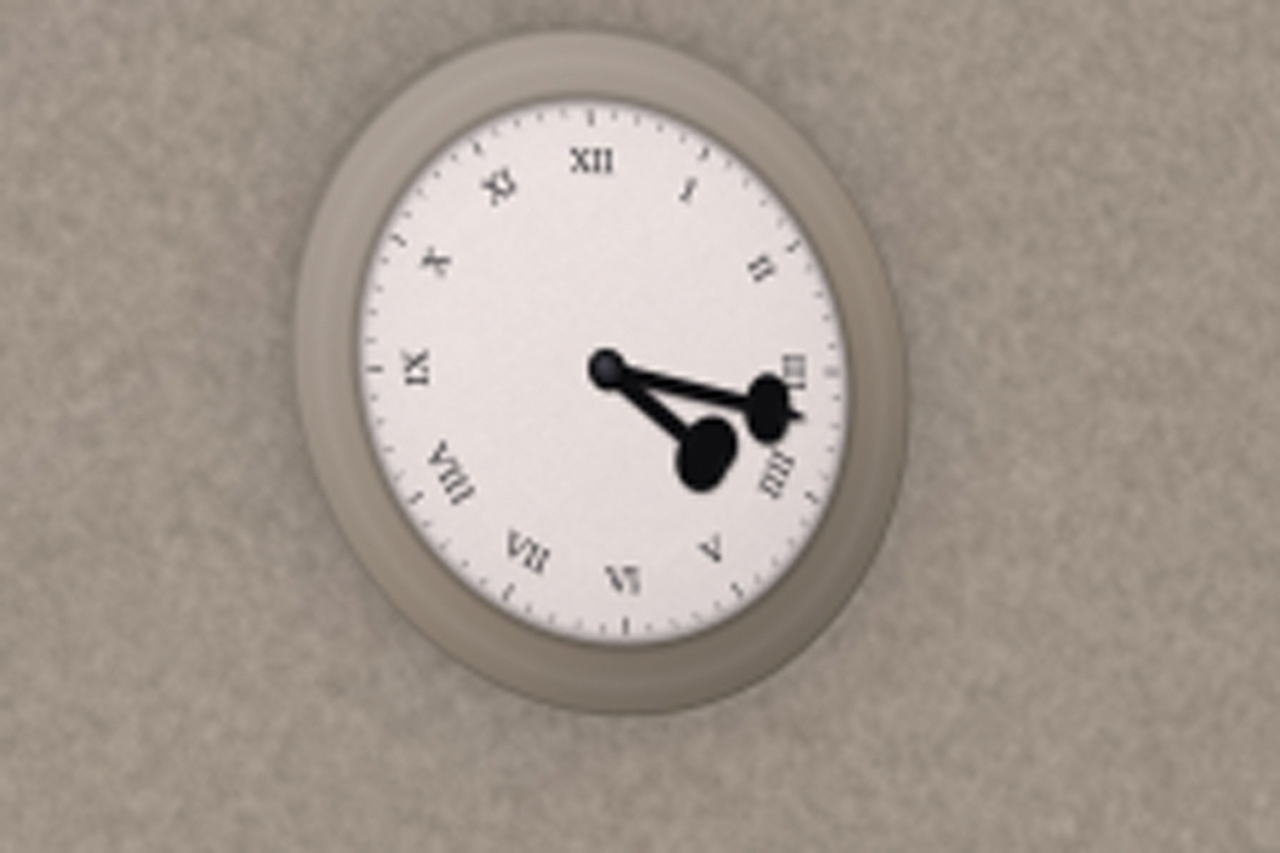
h=4 m=17
